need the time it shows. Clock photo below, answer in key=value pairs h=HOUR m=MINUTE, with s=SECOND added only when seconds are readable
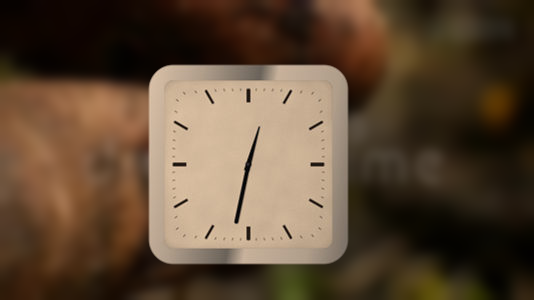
h=12 m=32
